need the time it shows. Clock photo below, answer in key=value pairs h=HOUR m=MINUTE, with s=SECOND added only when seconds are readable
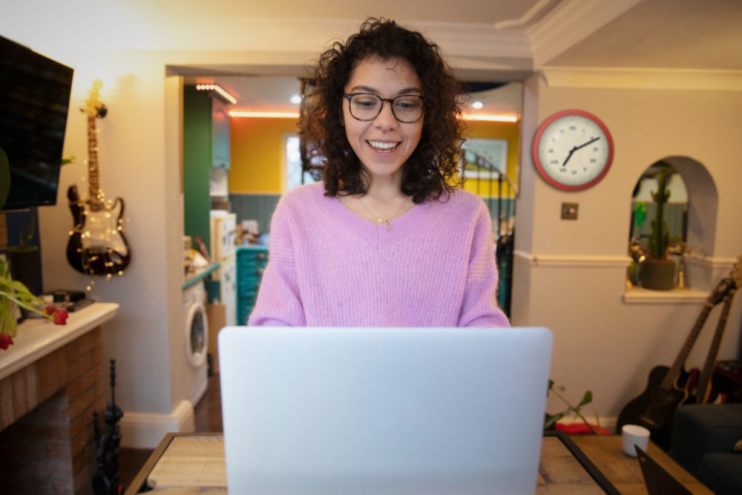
h=7 m=11
